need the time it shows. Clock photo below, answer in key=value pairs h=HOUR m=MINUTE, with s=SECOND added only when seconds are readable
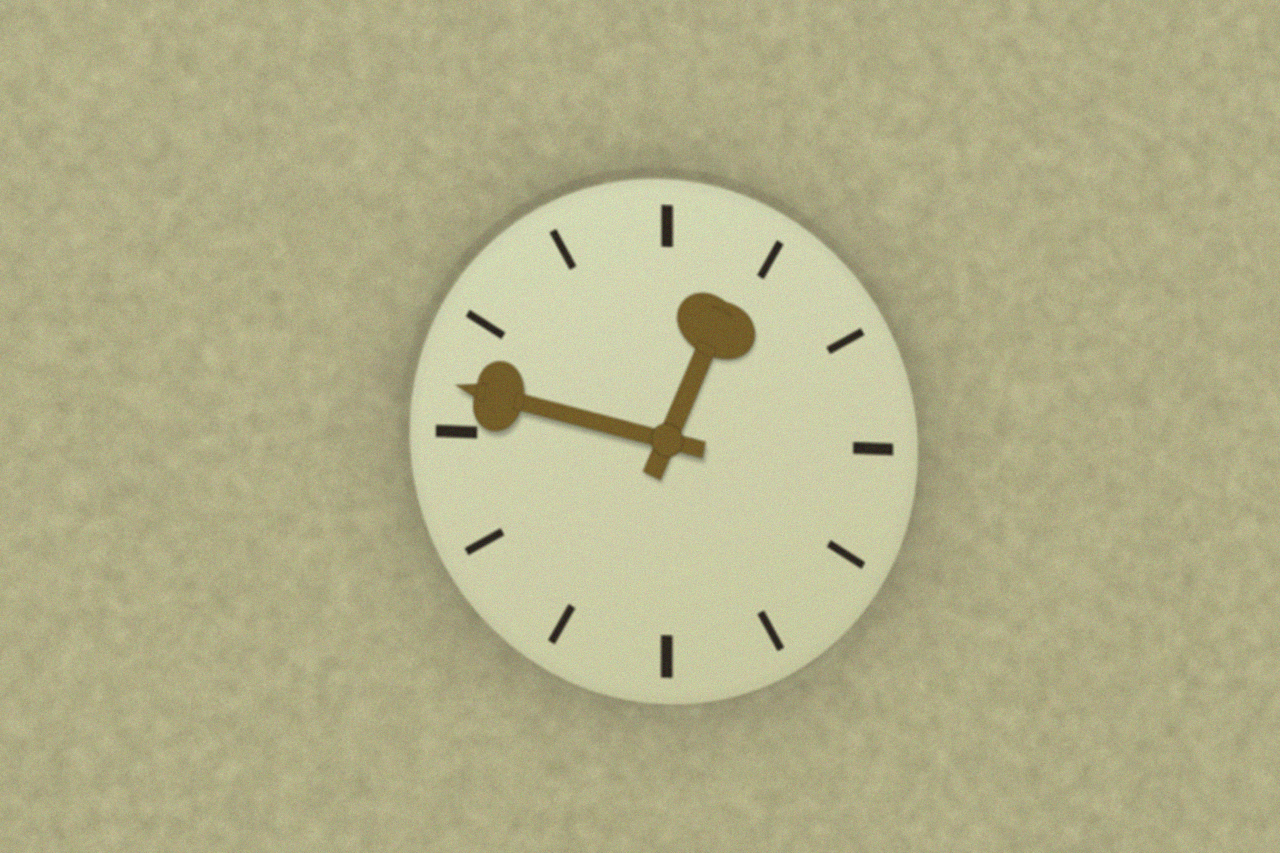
h=12 m=47
